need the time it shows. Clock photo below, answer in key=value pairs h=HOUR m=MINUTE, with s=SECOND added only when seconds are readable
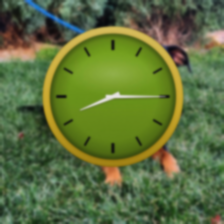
h=8 m=15
